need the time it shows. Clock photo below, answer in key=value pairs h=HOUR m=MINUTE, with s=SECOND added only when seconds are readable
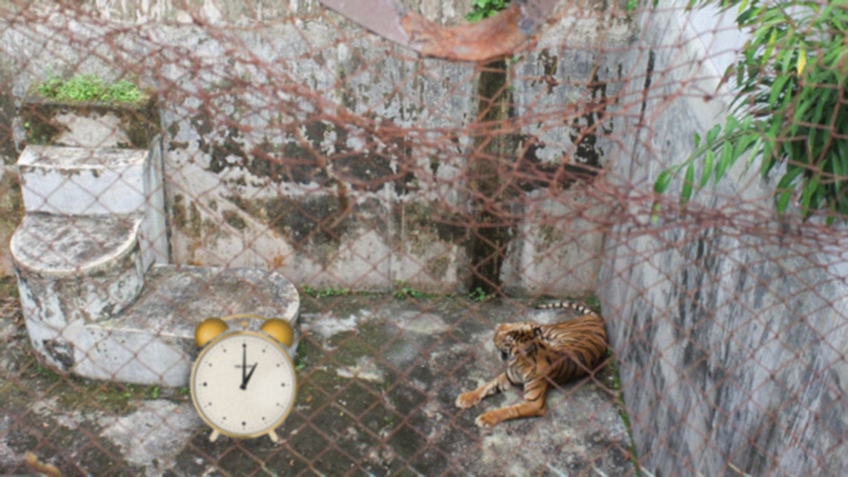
h=1 m=0
